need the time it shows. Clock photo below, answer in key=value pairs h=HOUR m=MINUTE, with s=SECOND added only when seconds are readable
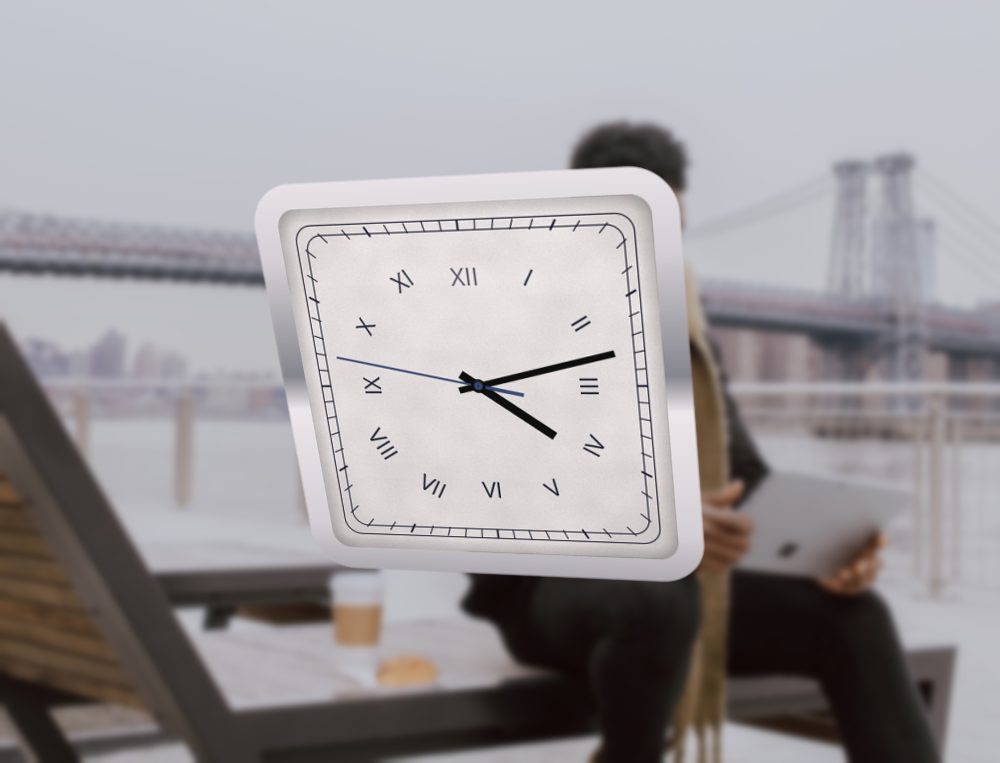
h=4 m=12 s=47
